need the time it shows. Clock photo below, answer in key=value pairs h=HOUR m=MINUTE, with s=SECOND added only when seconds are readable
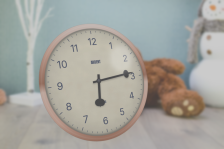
h=6 m=14
